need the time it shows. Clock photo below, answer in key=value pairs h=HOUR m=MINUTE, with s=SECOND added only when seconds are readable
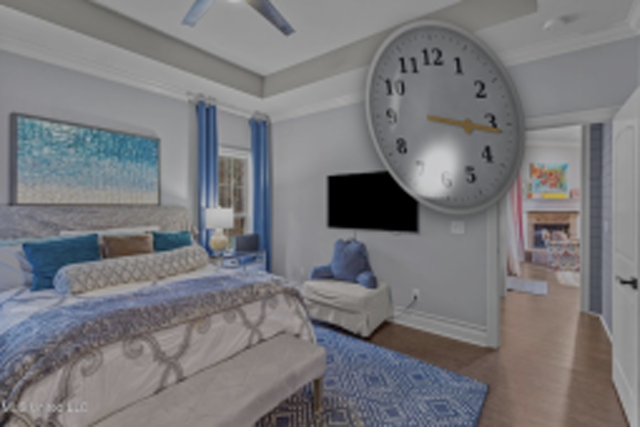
h=3 m=16
